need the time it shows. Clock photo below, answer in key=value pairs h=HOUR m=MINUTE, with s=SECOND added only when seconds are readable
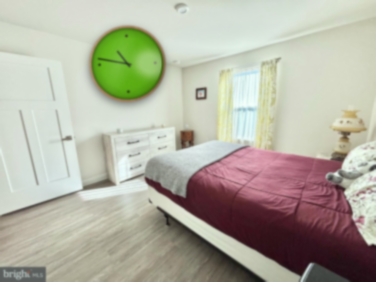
h=10 m=47
